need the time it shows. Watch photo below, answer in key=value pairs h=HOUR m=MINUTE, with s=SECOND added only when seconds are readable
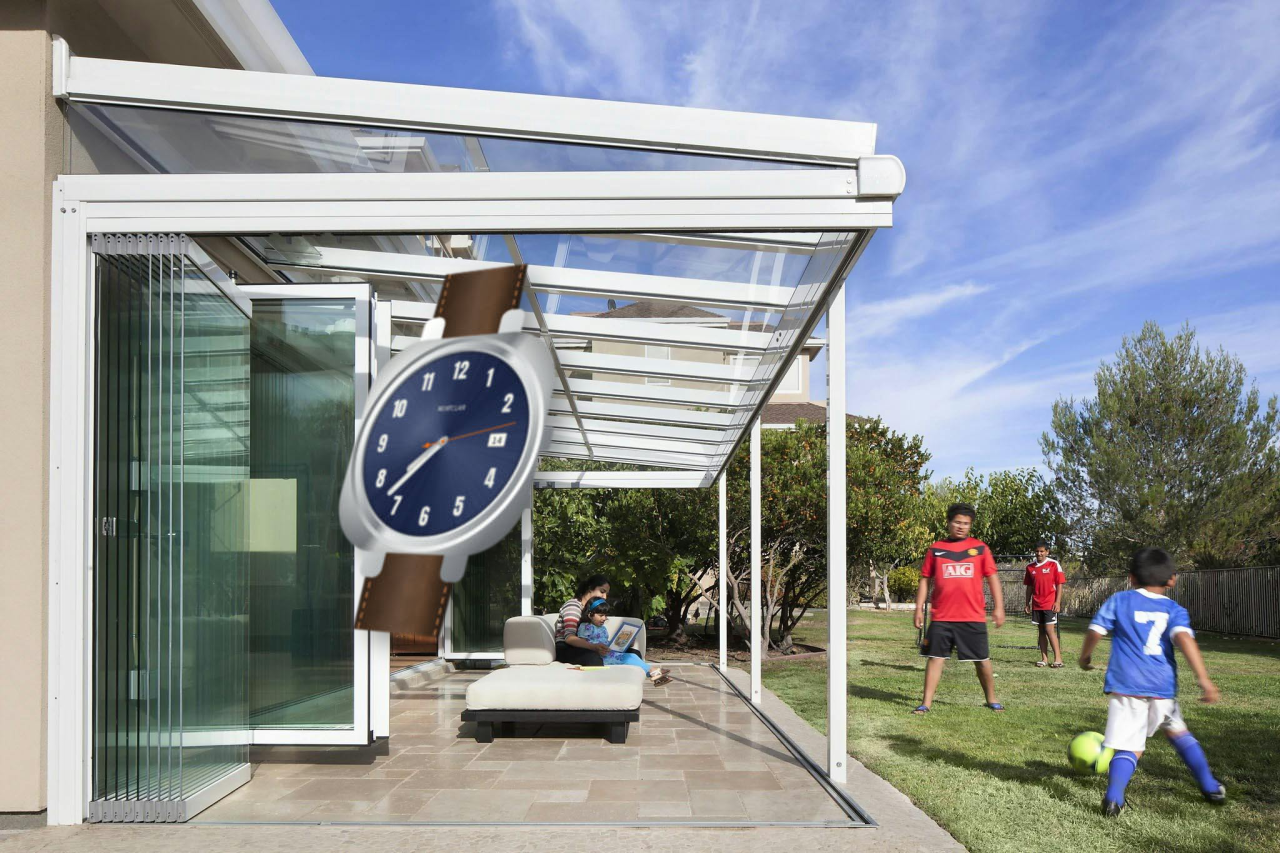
h=7 m=37 s=13
